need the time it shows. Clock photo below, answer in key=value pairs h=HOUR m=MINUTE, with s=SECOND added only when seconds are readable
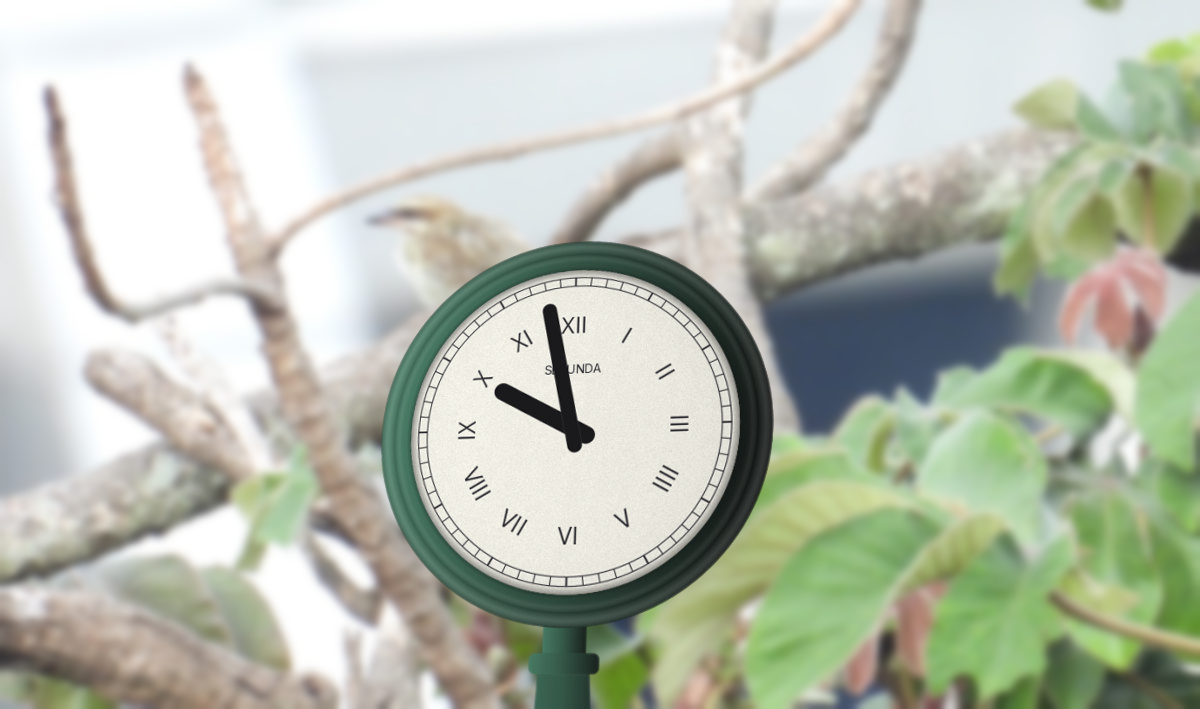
h=9 m=58
